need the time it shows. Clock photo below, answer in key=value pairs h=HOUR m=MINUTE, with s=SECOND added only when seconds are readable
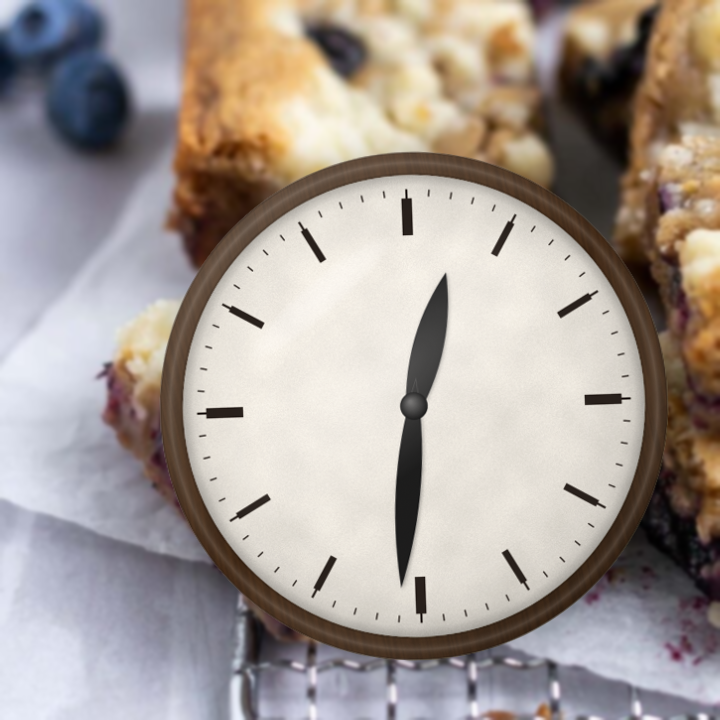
h=12 m=31
